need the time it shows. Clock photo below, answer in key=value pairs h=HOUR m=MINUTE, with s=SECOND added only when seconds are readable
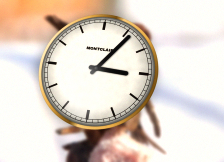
h=3 m=6
